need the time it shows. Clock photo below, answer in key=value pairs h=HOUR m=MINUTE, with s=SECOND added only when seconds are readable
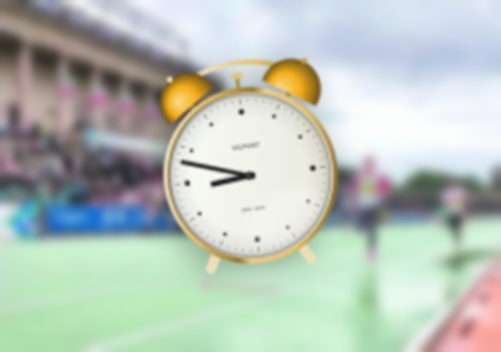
h=8 m=48
